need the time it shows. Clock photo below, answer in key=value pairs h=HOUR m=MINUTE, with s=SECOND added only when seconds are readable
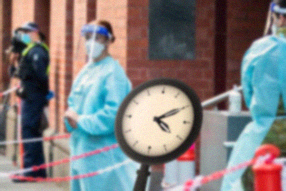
h=4 m=10
